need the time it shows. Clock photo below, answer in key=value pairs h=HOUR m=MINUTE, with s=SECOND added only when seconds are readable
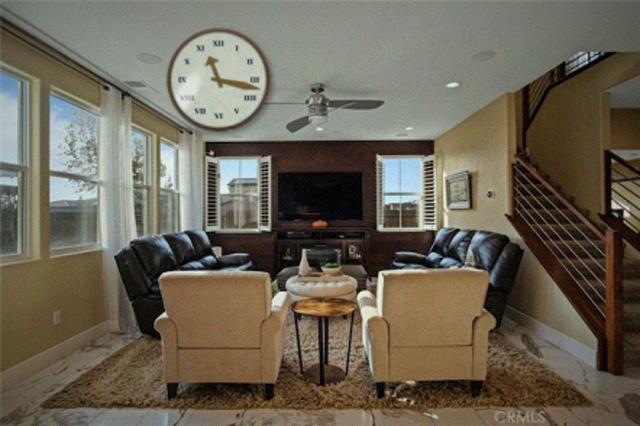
h=11 m=17
